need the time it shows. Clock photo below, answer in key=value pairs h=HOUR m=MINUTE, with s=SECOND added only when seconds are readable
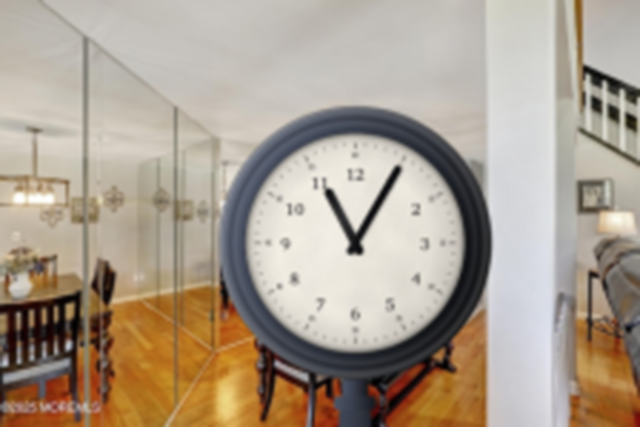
h=11 m=5
